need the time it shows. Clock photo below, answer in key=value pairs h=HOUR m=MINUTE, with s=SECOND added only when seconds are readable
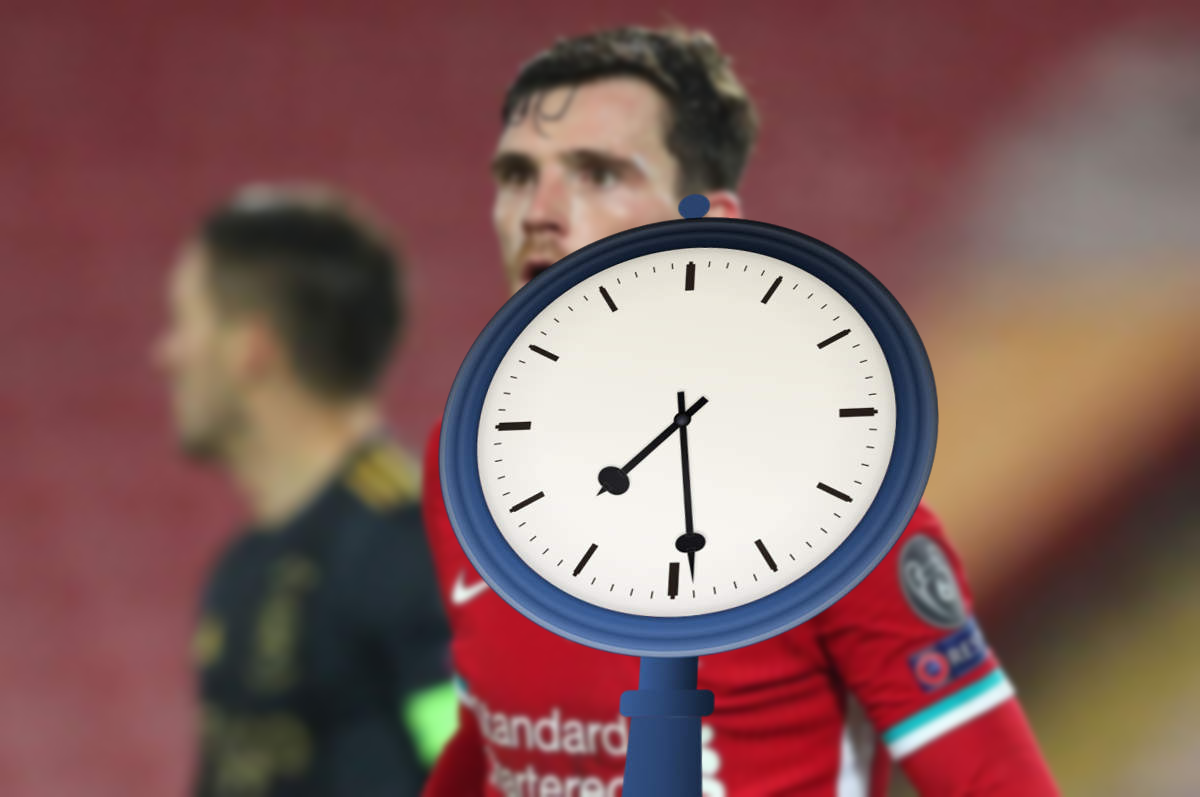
h=7 m=29
